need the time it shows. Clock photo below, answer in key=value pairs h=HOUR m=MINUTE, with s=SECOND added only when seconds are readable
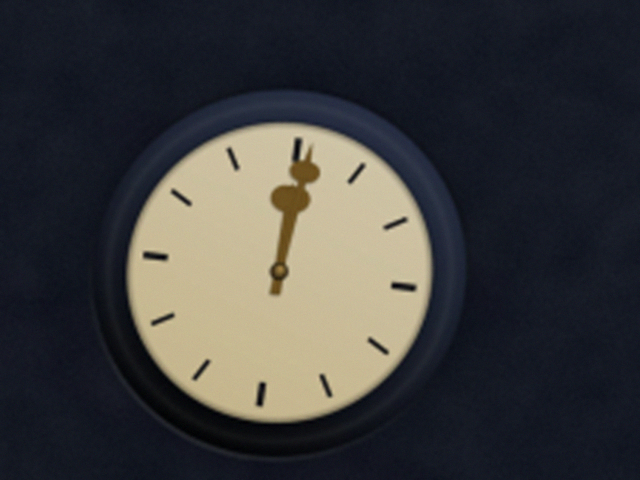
h=12 m=1
